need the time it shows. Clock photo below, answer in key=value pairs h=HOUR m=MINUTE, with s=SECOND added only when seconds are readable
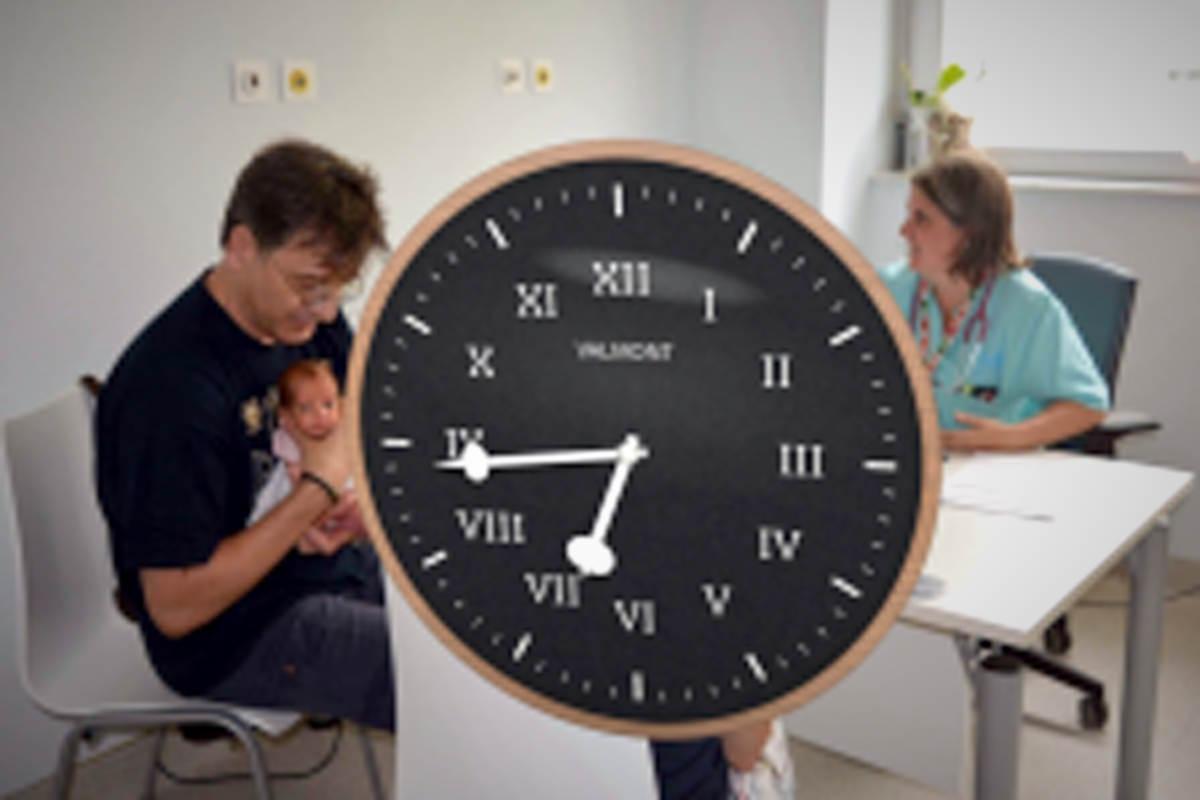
h=6 m=44
